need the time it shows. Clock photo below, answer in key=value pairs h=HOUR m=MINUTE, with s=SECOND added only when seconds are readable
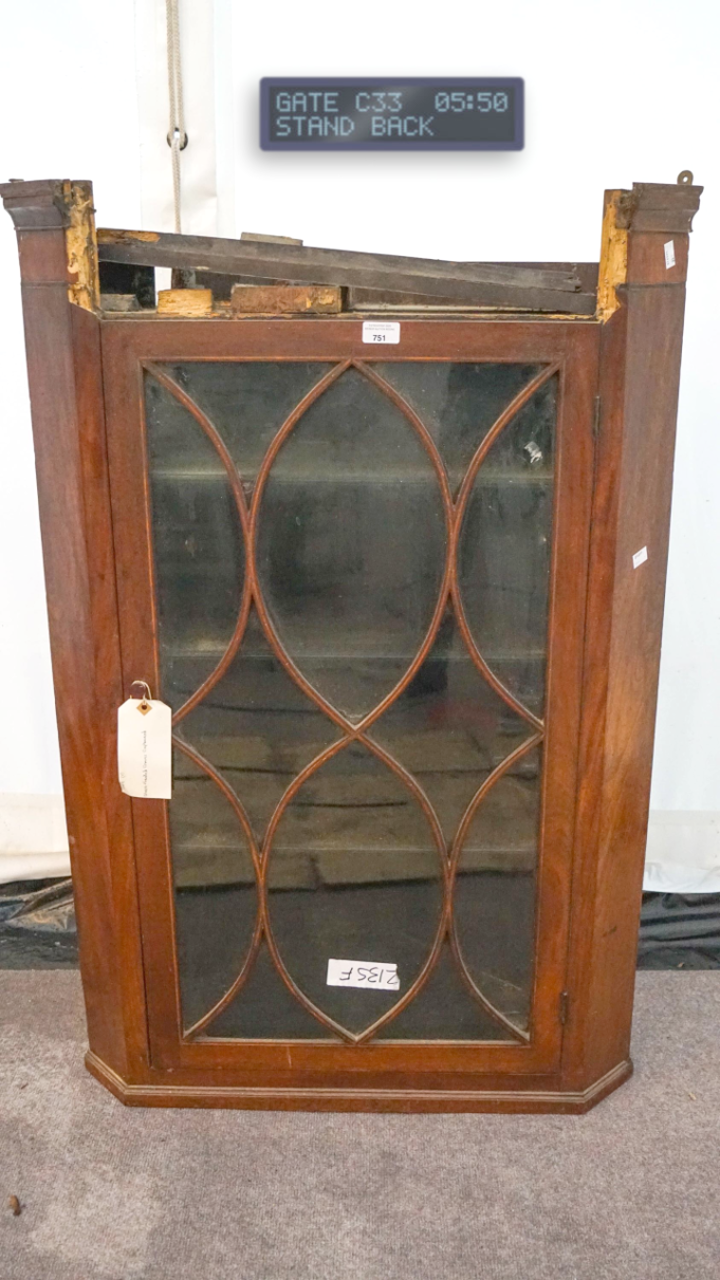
h=5 m=50
